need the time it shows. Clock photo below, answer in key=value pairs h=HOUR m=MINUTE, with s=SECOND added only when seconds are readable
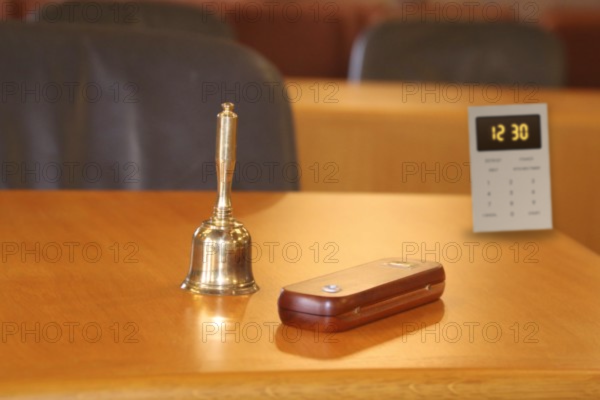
h=12 m=30
